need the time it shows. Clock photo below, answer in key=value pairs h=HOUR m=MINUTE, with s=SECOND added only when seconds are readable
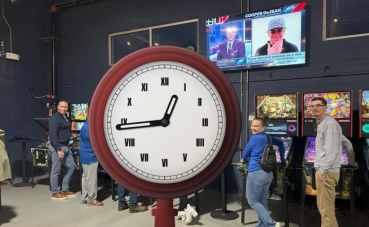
h=12 m=44
